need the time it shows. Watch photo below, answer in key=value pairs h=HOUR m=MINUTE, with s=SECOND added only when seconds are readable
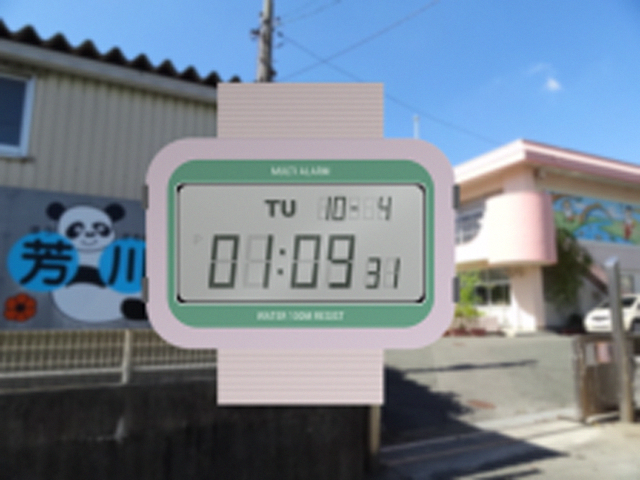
h=1 m=9 s=31
